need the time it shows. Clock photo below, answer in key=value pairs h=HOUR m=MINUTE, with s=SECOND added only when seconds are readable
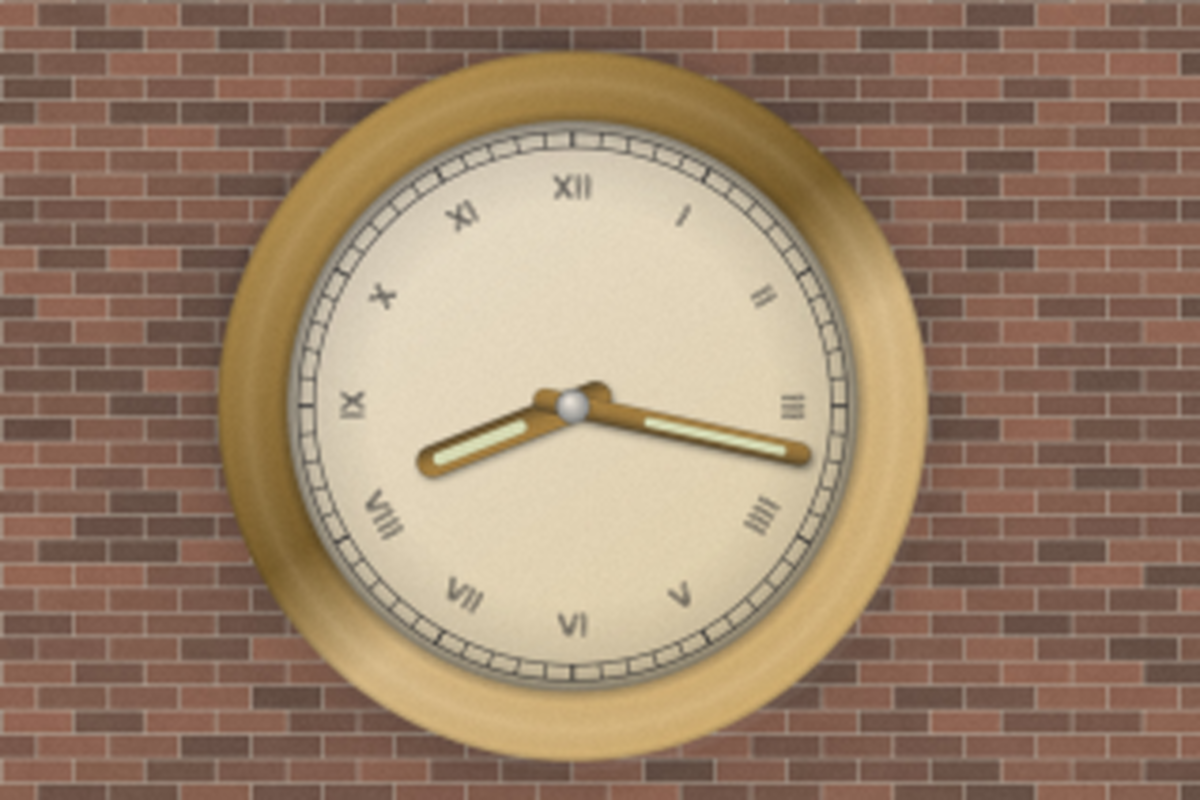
h=8 m=17
